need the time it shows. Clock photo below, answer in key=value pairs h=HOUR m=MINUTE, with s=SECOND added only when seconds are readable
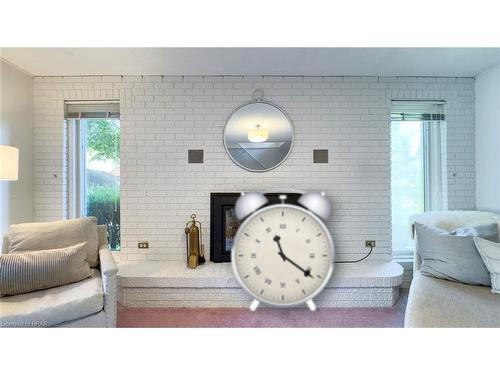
h=11 m=21
